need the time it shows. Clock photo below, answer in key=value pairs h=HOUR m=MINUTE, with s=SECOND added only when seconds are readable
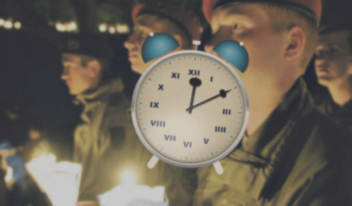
h=12 m=10
